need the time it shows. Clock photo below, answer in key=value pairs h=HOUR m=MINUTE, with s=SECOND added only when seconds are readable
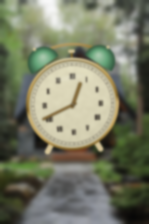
h=12 m=41
